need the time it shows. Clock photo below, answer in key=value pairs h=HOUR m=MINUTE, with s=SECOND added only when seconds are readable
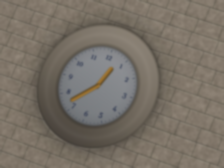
h=12 m=37
